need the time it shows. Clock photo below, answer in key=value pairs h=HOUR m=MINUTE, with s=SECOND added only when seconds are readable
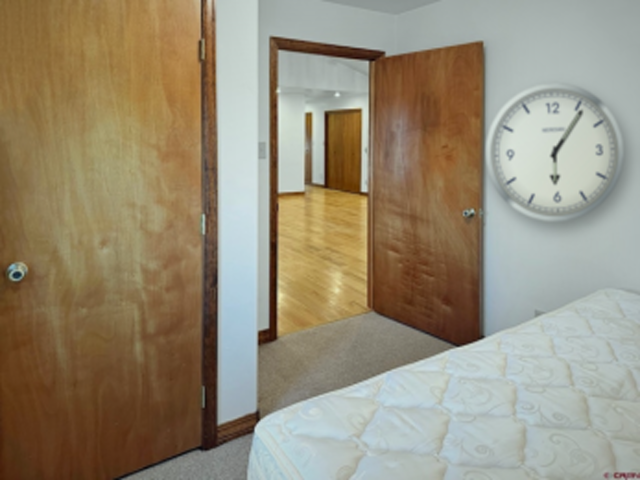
h=6 m=6
